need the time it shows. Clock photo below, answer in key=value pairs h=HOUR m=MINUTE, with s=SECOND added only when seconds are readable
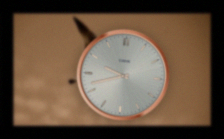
h=9 m=42
